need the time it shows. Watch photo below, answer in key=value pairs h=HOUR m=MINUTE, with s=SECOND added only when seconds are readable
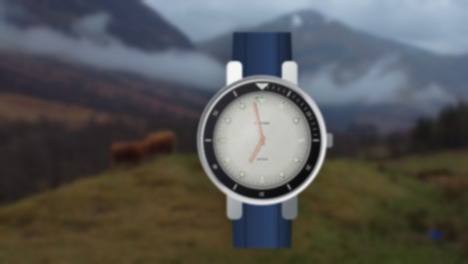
h=6 m=58
